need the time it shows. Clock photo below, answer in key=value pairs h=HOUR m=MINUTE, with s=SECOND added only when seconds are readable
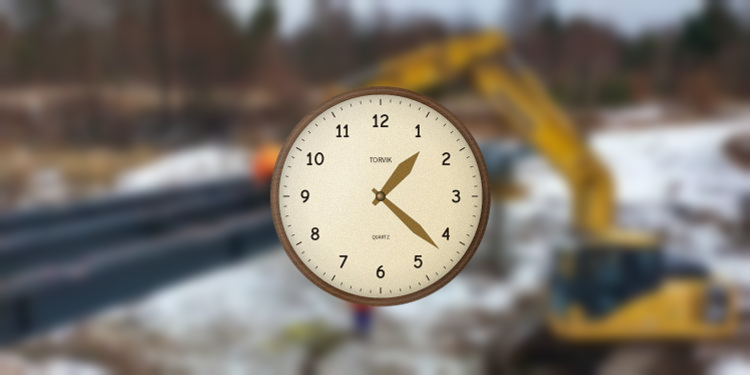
h=1 m=22
